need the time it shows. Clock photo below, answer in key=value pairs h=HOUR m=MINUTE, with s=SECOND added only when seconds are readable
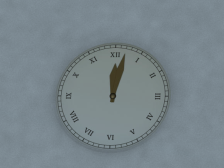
h=12 m=2
